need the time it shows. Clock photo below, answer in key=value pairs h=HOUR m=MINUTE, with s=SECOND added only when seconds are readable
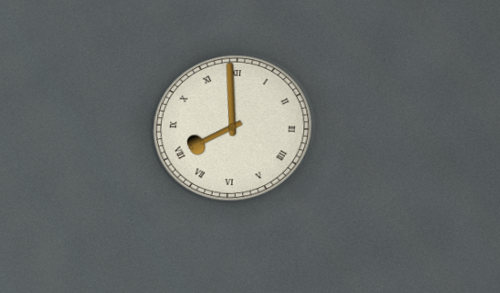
h=7 m=59
